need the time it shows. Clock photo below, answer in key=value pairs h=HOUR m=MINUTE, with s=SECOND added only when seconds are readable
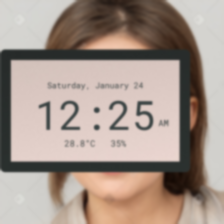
h=12 m=25
